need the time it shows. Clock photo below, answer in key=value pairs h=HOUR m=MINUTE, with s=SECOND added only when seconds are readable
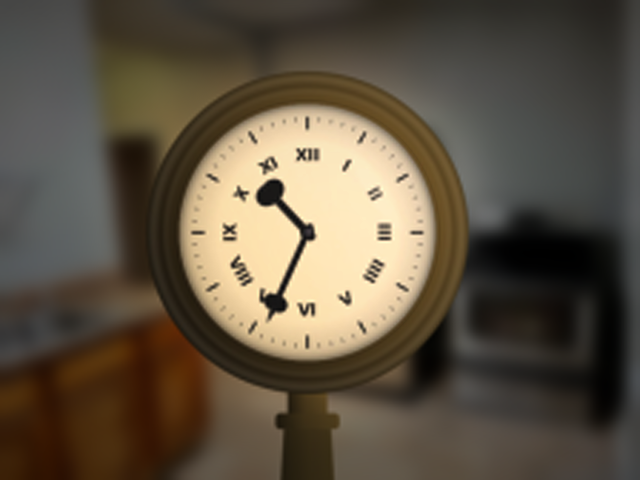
h=10 m=34
